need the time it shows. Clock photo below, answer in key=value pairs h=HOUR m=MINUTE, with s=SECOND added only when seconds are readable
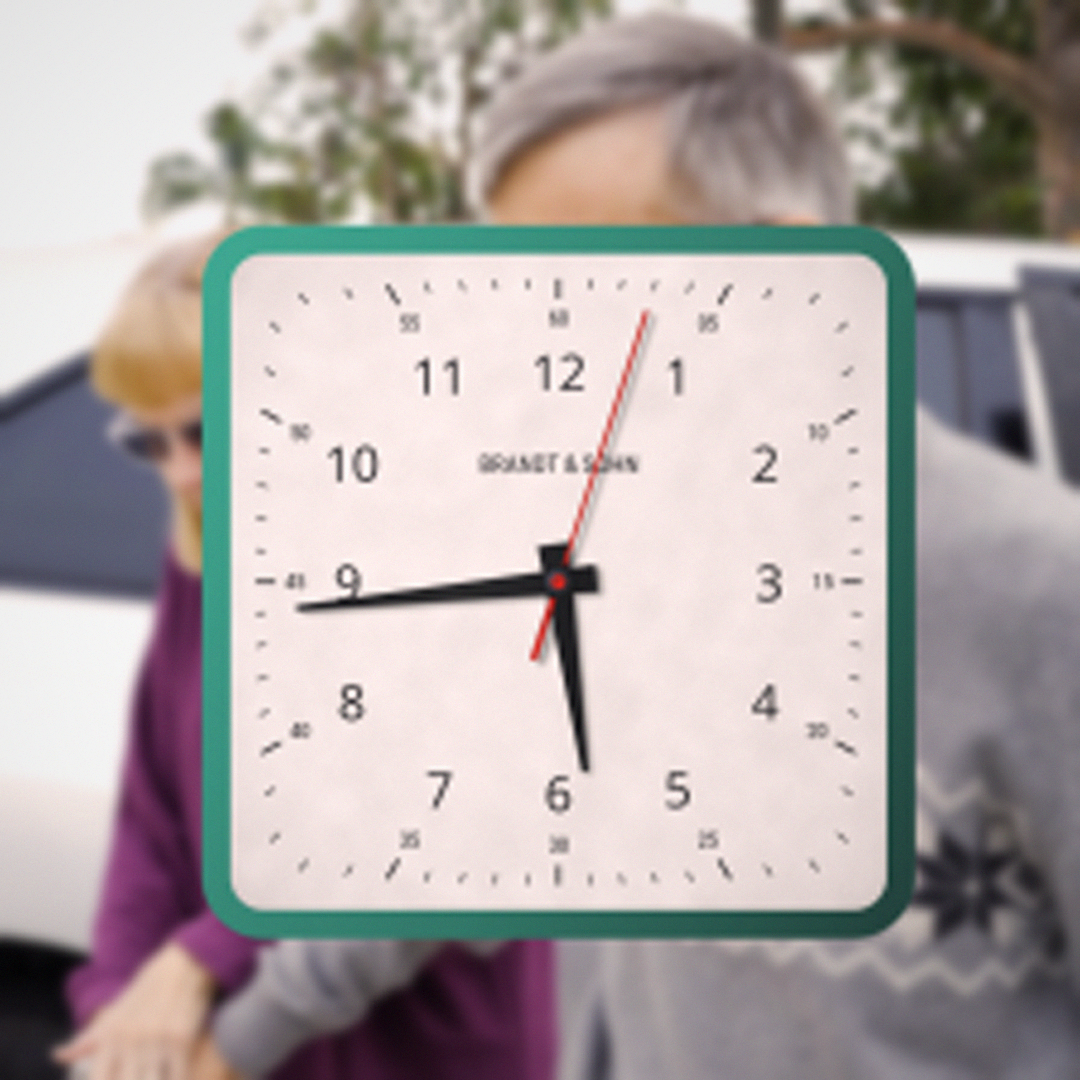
h=5 m=44 s=3
